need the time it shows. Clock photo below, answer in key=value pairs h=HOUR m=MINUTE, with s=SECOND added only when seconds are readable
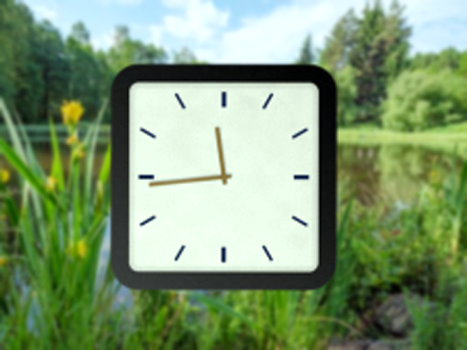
h=11 m=44
